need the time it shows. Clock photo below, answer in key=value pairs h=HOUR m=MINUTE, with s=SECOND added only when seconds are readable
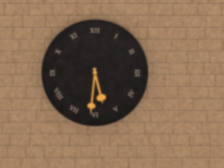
h=5 m=31
